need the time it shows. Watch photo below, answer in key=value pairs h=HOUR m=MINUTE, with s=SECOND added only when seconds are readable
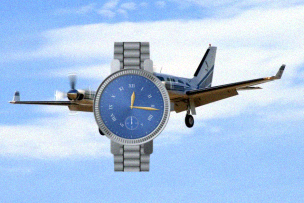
h=12 m=16
